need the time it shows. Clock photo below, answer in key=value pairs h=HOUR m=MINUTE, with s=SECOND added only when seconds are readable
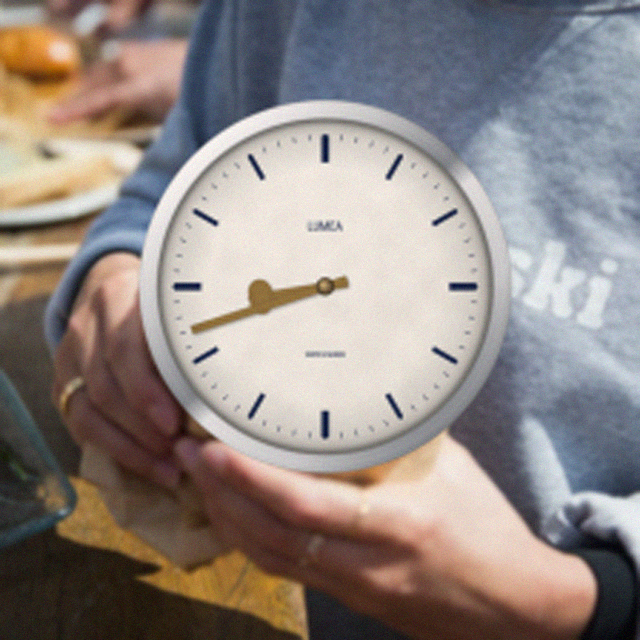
h=8 m=42
